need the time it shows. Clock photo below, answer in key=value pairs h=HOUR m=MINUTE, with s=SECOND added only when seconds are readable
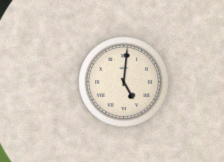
h=5 m=1
